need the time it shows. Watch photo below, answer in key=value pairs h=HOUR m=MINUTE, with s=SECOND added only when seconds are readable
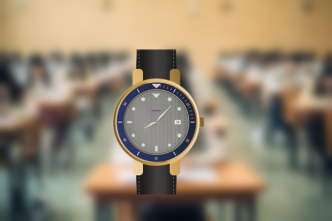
h=8 m=7
